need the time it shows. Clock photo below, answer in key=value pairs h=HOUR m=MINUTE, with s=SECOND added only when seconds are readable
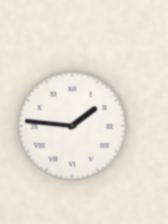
h=1 m=46
